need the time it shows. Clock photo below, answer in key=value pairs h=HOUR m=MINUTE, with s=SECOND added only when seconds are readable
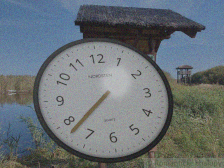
h=7 m=38
